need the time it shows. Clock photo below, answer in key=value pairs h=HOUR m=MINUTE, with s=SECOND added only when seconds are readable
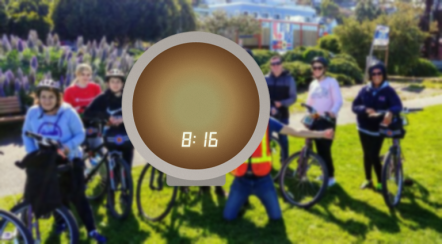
h=8 m=16
